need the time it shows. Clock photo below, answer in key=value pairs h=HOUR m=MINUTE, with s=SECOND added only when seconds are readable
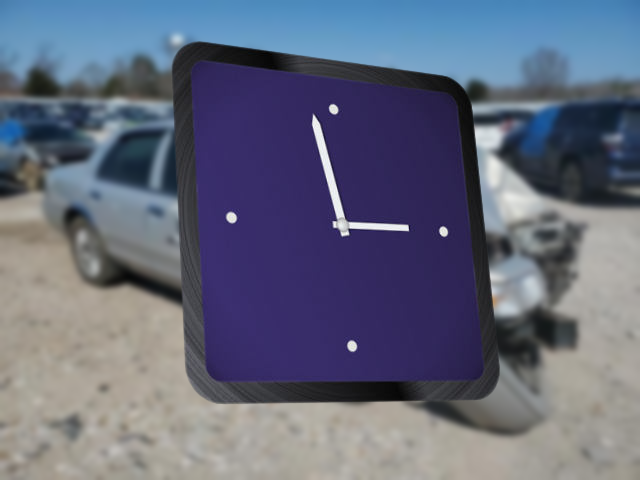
h=2 m=58
